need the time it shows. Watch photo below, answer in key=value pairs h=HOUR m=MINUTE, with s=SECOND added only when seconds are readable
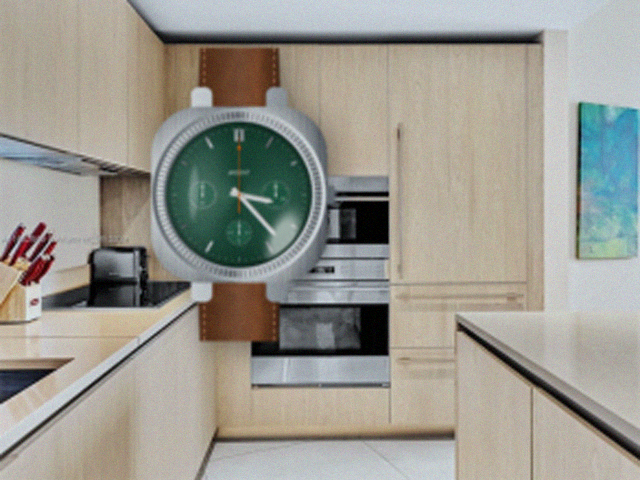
h=3 m=23
